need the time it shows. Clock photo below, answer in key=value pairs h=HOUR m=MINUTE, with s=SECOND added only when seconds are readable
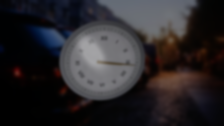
h=3 m=16
